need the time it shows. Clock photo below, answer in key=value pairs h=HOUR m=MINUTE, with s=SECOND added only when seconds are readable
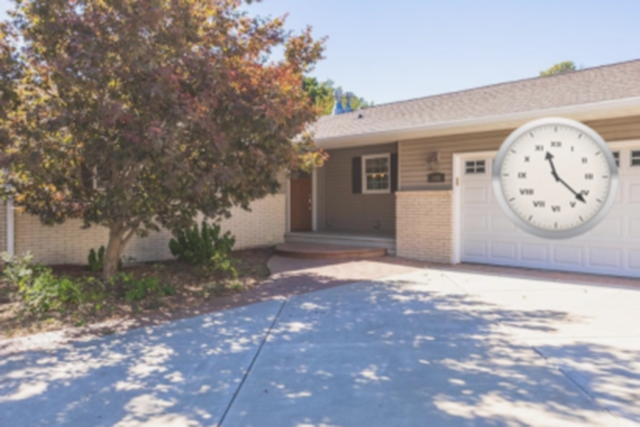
h=11 m=22
